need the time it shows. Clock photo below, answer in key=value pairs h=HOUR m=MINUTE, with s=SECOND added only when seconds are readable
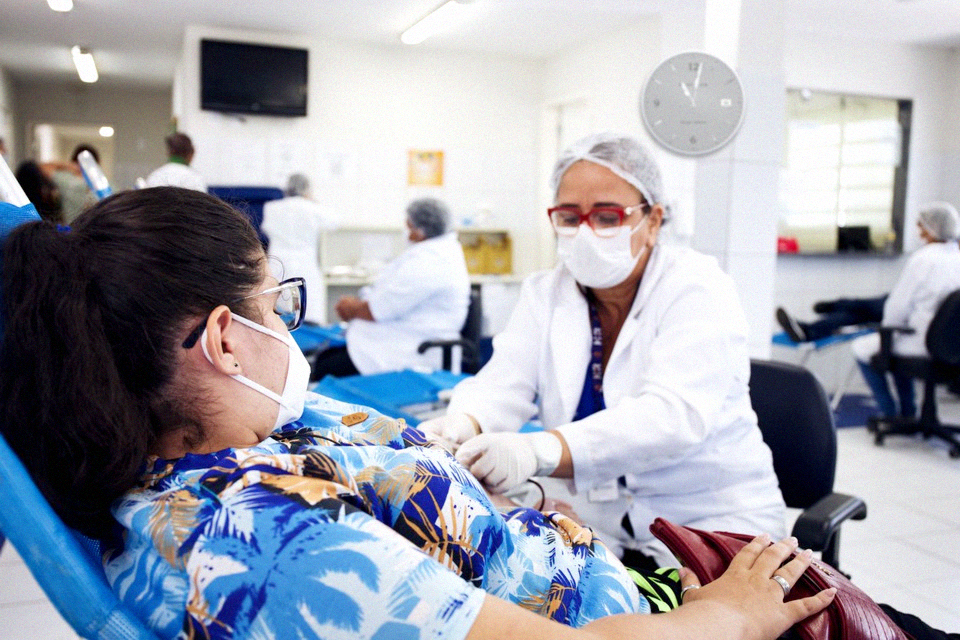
h=11 m=2
